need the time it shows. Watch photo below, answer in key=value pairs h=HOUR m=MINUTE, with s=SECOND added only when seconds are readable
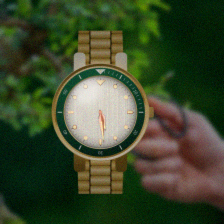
h=5 m=29
